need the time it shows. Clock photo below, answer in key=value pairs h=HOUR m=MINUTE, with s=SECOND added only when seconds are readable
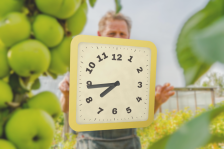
h=7 m=44
